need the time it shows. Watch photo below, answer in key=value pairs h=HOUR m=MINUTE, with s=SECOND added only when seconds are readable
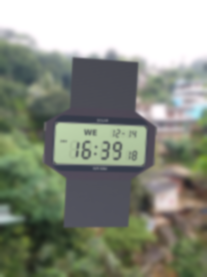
h=16 m=39
